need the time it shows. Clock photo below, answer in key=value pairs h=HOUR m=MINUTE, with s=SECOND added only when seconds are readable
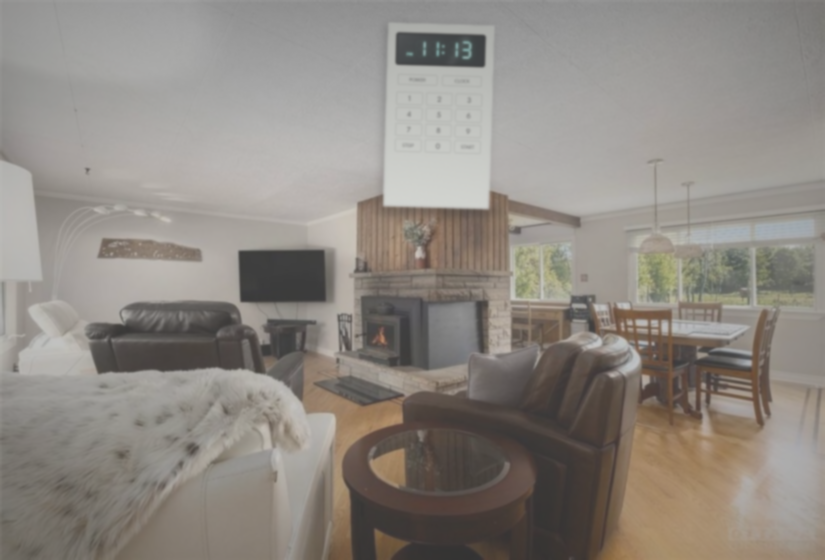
h=11 m=13
